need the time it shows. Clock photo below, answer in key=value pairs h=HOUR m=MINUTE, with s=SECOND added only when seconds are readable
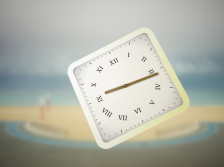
h=9 m=16
